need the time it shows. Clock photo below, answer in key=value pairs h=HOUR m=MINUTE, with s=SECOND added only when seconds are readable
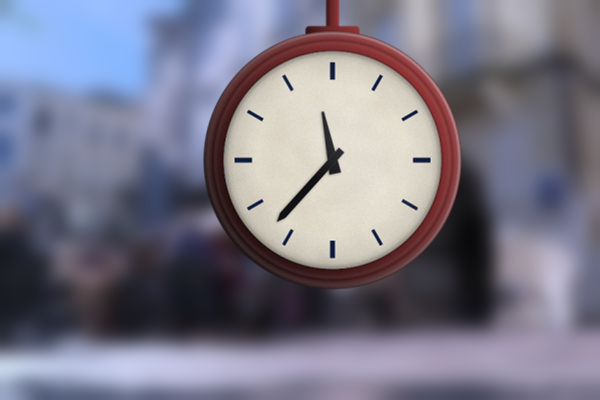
h=11 m=37
